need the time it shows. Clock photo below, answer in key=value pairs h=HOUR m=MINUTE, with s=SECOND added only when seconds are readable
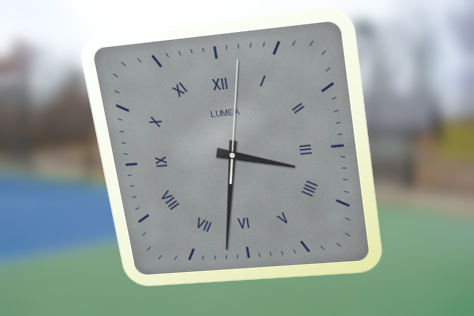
h=3 m=32 s=2
